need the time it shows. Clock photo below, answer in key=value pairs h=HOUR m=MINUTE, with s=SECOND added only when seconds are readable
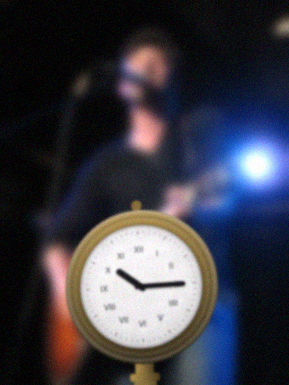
h=10 m=15
